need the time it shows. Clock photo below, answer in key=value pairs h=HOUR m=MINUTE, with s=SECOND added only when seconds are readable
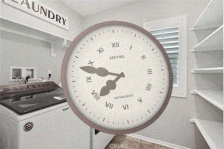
h=7 m=48
